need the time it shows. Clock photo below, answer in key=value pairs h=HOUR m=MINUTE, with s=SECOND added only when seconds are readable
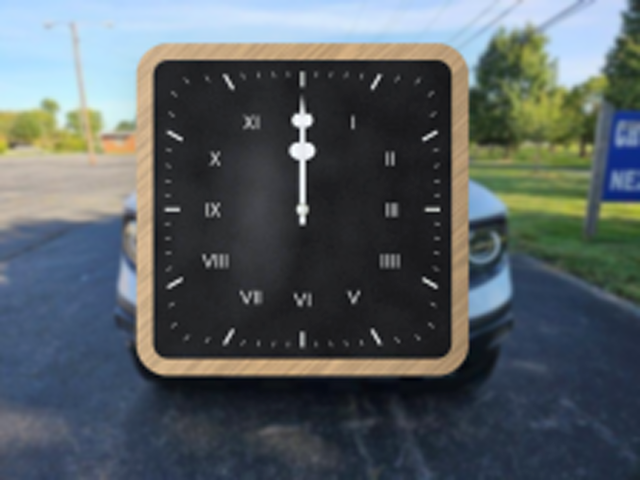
h=12 m=0
